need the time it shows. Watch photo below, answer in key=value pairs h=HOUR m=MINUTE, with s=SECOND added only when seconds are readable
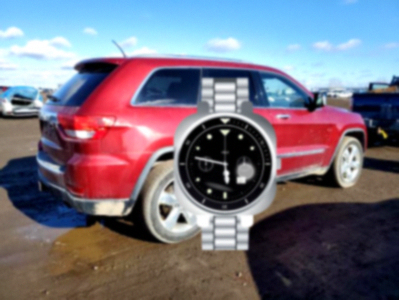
h=5 m=47
